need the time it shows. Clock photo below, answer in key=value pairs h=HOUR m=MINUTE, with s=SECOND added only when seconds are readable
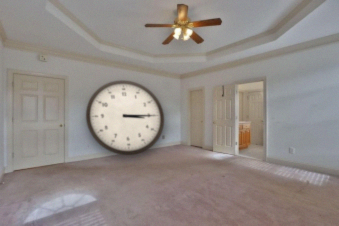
h=3 m=15
